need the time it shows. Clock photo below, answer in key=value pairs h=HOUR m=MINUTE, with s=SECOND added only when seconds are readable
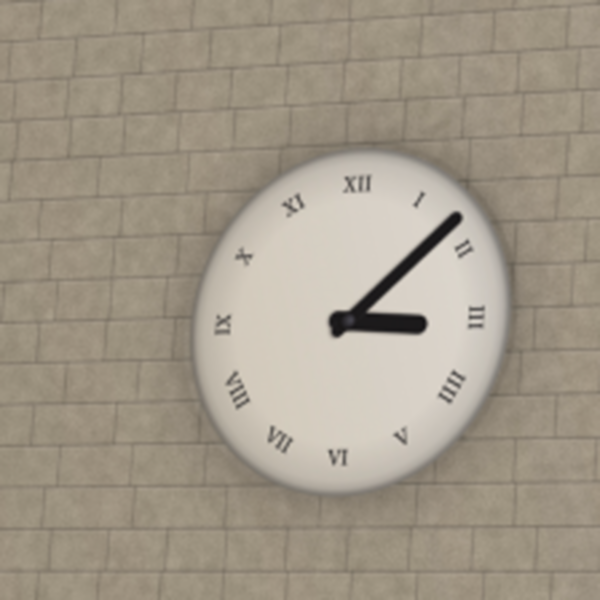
h=3 m=8
